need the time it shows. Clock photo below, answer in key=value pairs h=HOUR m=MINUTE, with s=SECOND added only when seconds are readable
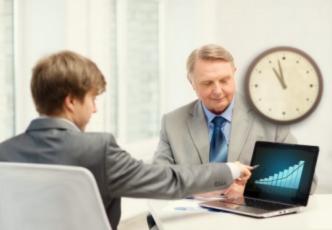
h=10 m=58
